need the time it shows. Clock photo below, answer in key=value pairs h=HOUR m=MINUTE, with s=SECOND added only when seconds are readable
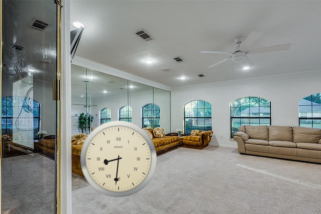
h=8 m=31
